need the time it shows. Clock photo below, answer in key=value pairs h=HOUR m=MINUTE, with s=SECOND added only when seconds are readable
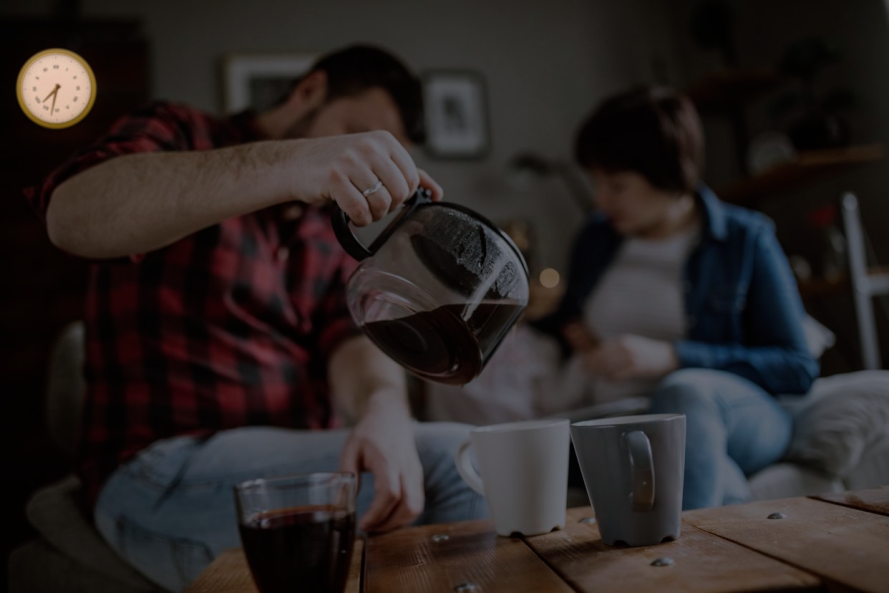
h=7 m=32
